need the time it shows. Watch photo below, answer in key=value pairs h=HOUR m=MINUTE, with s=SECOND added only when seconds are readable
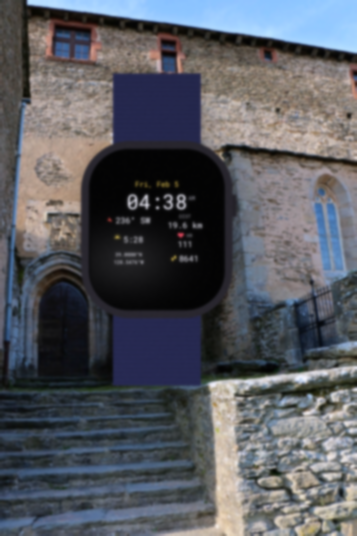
h=4 m=38
